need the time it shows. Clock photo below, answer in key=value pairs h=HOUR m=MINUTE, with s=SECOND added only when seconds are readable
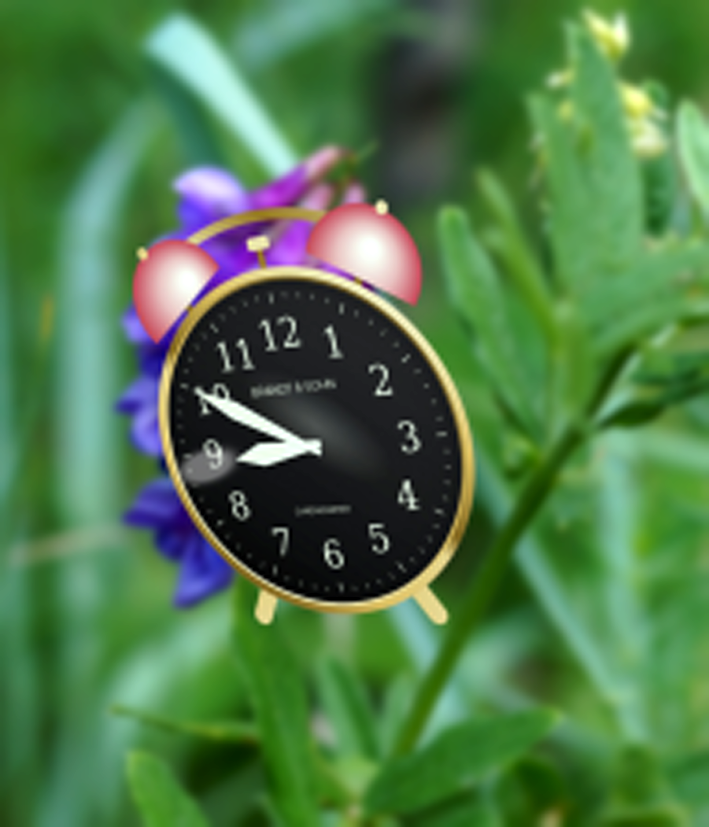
h=8 m=50
